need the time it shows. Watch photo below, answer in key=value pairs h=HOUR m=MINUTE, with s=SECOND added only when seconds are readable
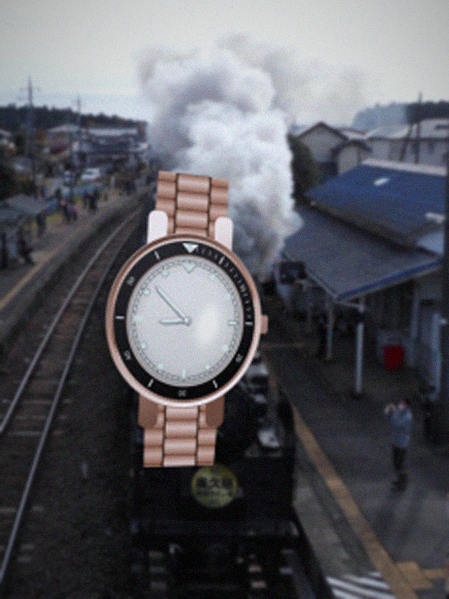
h=8 m=52
